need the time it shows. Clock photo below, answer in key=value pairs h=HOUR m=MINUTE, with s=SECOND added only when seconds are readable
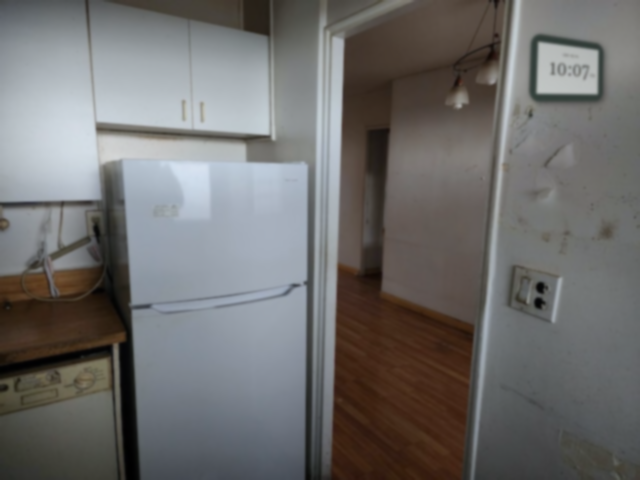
h=10 m=7
